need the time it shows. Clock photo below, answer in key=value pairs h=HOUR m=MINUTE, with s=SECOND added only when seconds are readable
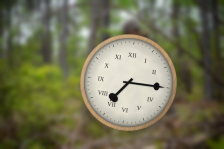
h=7 m=15
